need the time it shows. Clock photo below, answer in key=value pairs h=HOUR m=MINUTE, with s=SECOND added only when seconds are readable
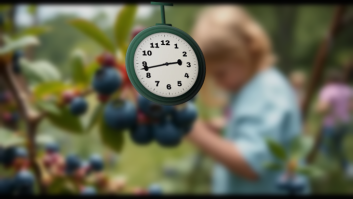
h=2 m=43
